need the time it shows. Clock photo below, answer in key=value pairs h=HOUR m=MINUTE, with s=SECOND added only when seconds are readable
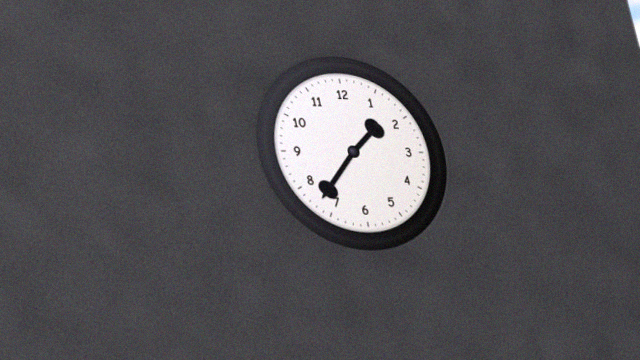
h=1 m=37
